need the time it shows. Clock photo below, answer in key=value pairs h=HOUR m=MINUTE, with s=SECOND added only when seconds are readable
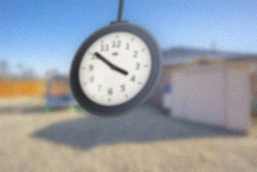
h=3 m=51
